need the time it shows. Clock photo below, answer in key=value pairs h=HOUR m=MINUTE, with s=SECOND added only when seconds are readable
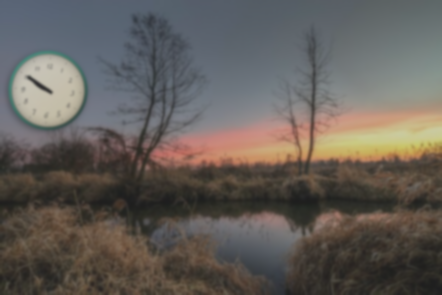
h=9 m=50
